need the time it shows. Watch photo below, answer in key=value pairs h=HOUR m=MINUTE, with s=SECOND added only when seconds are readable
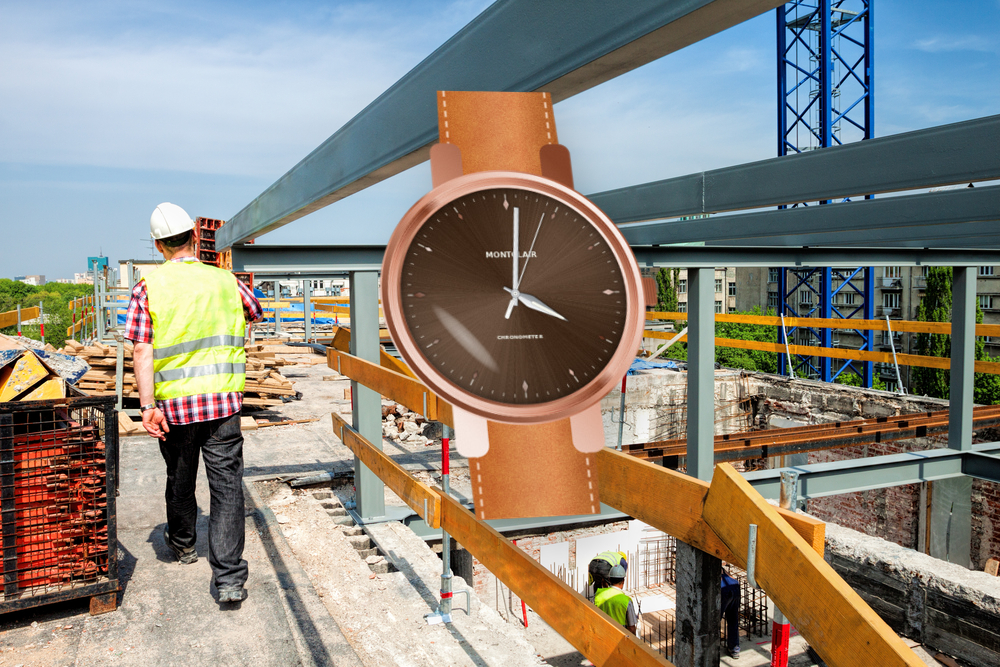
h=4 m=1 s=4
